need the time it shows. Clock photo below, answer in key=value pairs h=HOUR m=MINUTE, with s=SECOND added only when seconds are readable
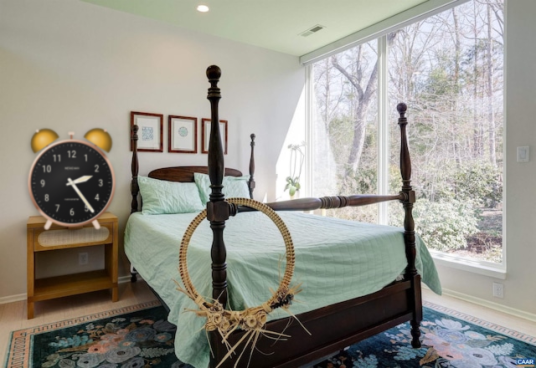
h=2 m=24
